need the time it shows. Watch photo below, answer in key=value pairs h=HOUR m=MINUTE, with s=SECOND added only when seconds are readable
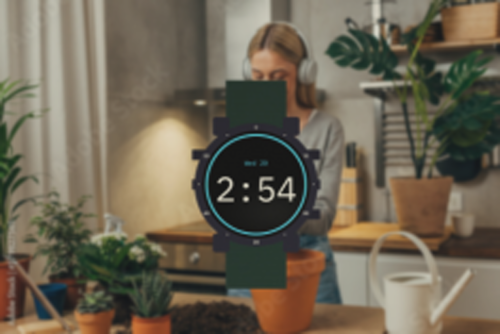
h=2 m=54
